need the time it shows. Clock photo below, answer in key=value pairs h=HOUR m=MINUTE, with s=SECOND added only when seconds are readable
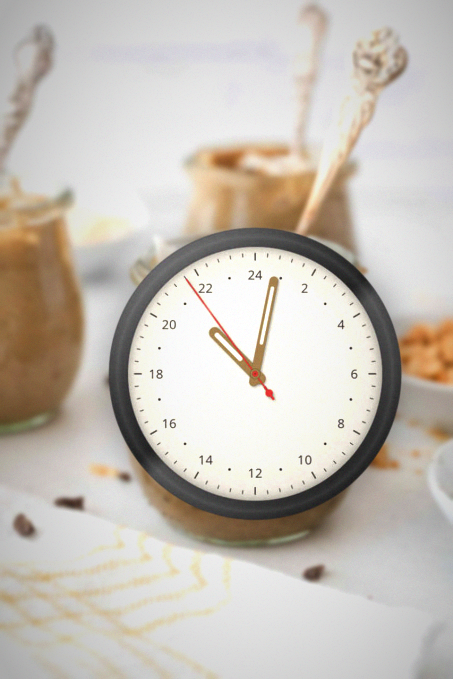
h=21 m=1 s=54
